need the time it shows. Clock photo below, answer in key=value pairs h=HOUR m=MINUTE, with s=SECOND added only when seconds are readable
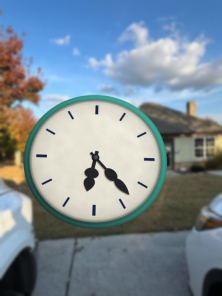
h=6 m=23
